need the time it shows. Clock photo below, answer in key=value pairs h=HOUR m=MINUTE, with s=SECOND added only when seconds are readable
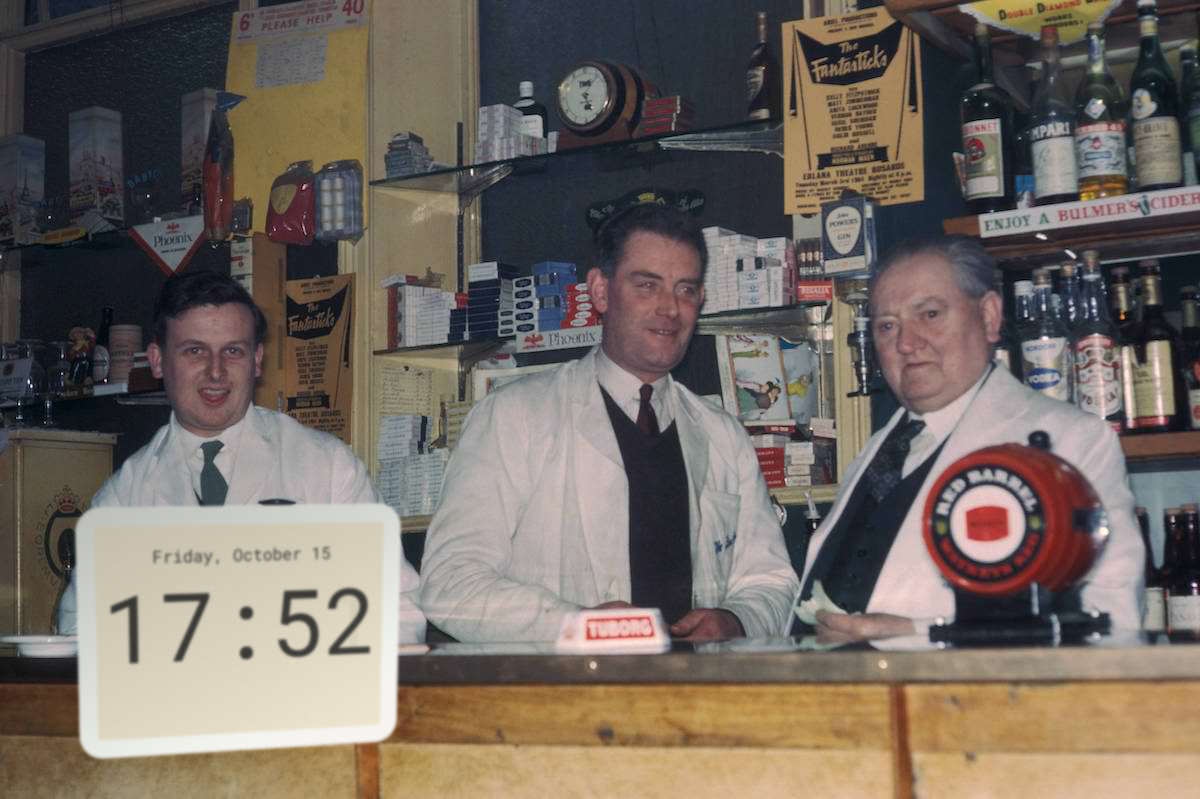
h=17 m=52
